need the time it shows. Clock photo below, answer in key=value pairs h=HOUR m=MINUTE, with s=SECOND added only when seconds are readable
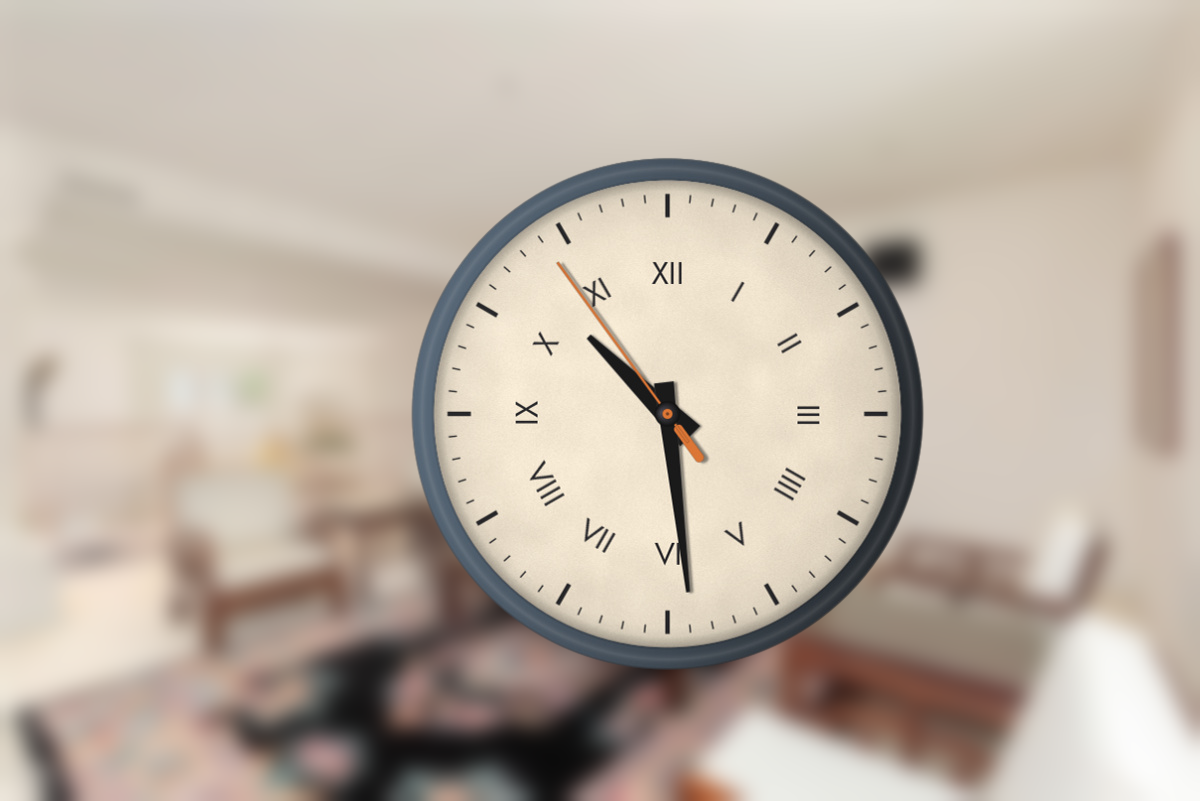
h=10 m=28 s=54
